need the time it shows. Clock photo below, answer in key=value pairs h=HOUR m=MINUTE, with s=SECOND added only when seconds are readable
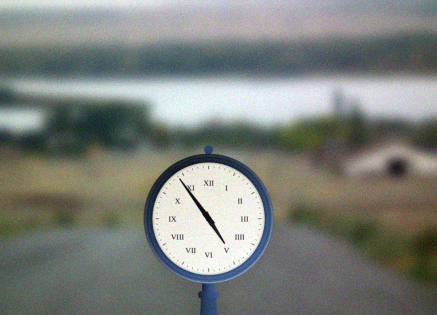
h=4 m=54
